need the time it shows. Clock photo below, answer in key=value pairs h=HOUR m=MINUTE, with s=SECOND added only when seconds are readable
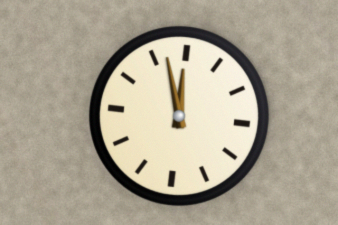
h=11 m=57
